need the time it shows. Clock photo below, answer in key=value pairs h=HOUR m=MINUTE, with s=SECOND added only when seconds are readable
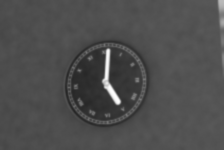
h=5 m=1
